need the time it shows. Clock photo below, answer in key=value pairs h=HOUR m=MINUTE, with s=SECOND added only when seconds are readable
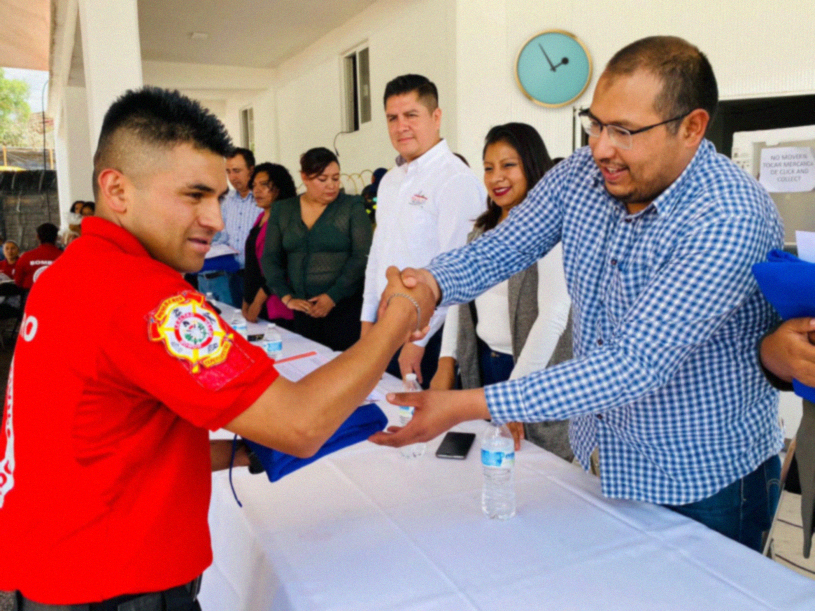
h=1 m=55
